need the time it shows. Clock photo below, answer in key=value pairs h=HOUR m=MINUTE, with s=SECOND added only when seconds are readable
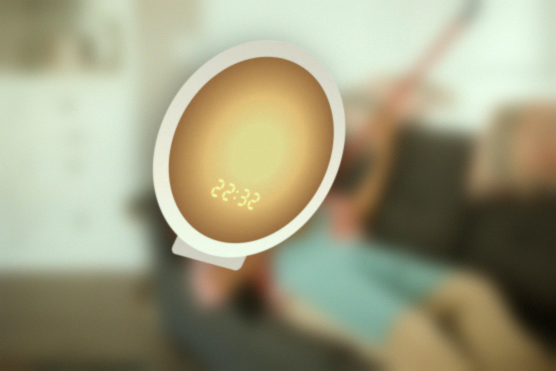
h=22 m=32
